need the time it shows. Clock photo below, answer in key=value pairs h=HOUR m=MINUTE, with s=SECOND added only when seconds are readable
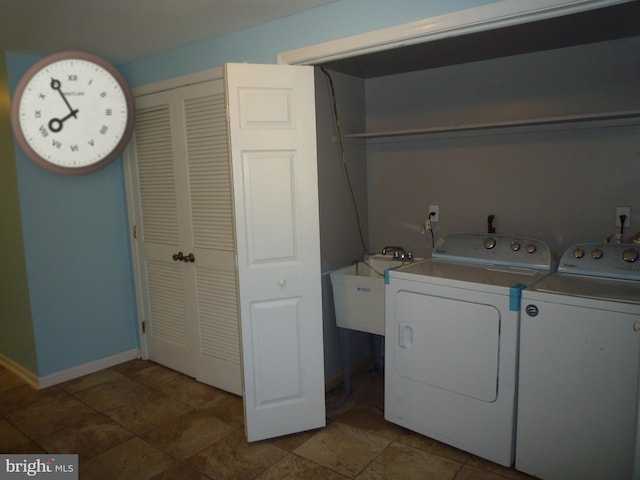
h=7 m=55
